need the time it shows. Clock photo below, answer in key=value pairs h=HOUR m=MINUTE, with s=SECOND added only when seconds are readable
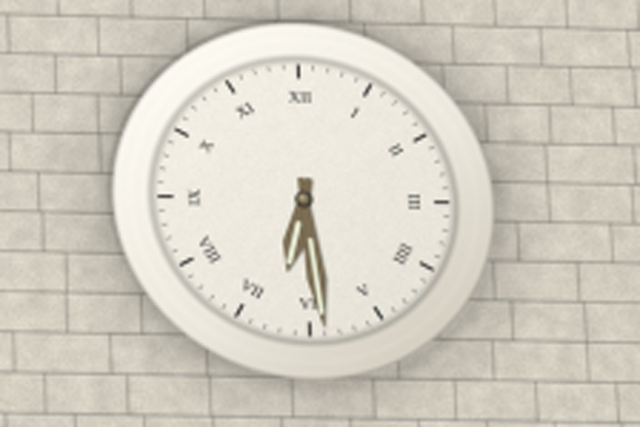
h=6 m=29
